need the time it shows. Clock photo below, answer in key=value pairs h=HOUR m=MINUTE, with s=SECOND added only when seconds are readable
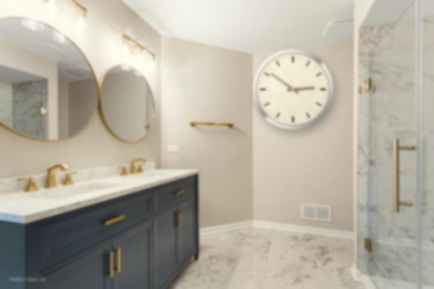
h=2 m=51
